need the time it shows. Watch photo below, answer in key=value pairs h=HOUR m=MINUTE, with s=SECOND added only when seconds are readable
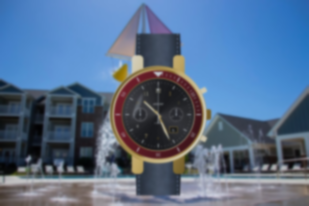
h=10 m=26
